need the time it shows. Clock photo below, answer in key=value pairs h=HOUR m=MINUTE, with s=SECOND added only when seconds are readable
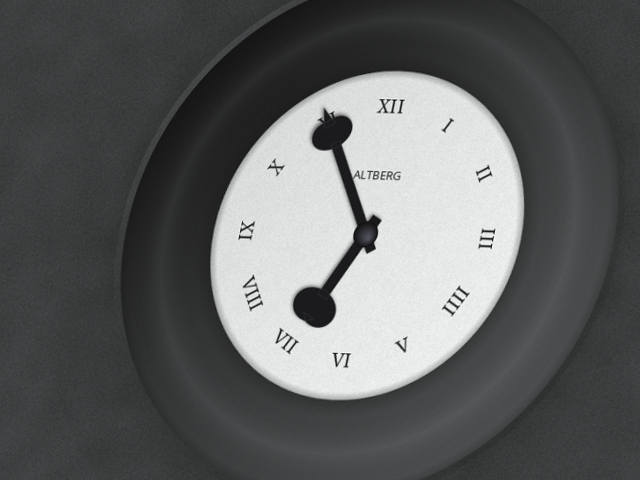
h=6 m=55
